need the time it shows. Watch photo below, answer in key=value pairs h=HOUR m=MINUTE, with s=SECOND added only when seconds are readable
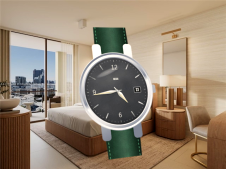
h=4 m=44
